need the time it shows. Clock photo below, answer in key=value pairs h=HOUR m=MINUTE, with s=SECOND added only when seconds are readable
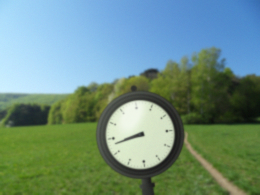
h=8 m=43
